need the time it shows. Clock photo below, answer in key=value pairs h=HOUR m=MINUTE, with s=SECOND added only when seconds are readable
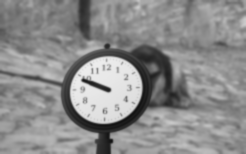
h=9 m=49
